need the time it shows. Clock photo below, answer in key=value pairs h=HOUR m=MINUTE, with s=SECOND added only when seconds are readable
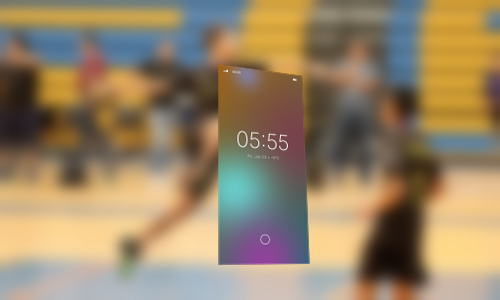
h=5 m=55
